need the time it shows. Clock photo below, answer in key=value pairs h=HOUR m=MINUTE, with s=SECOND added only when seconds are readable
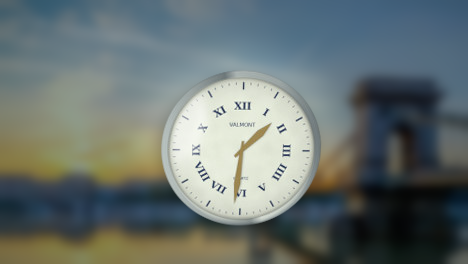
h=1 m=31
